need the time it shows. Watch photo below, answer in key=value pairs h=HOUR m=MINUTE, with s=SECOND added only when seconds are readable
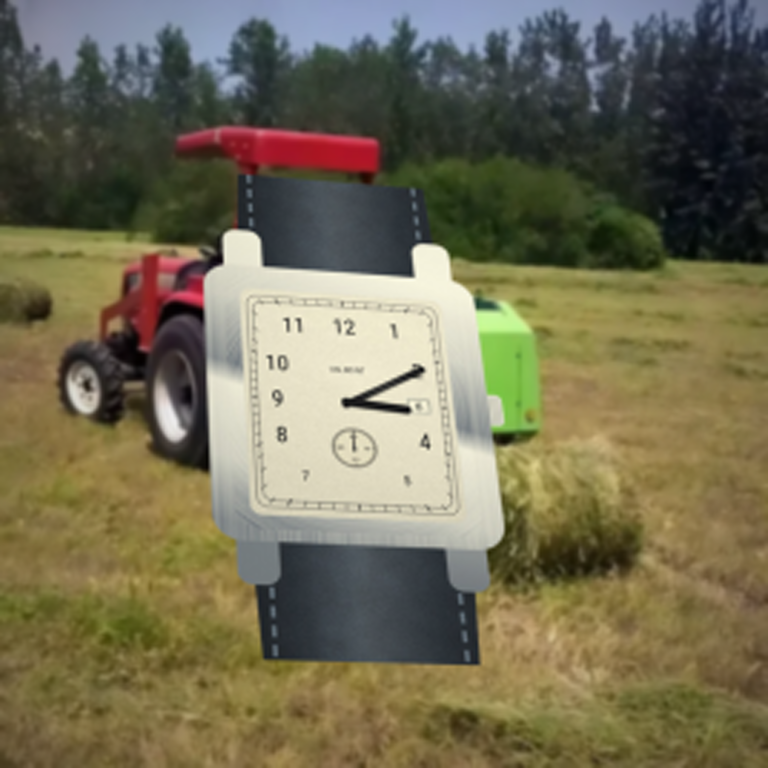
h=3 m=10
